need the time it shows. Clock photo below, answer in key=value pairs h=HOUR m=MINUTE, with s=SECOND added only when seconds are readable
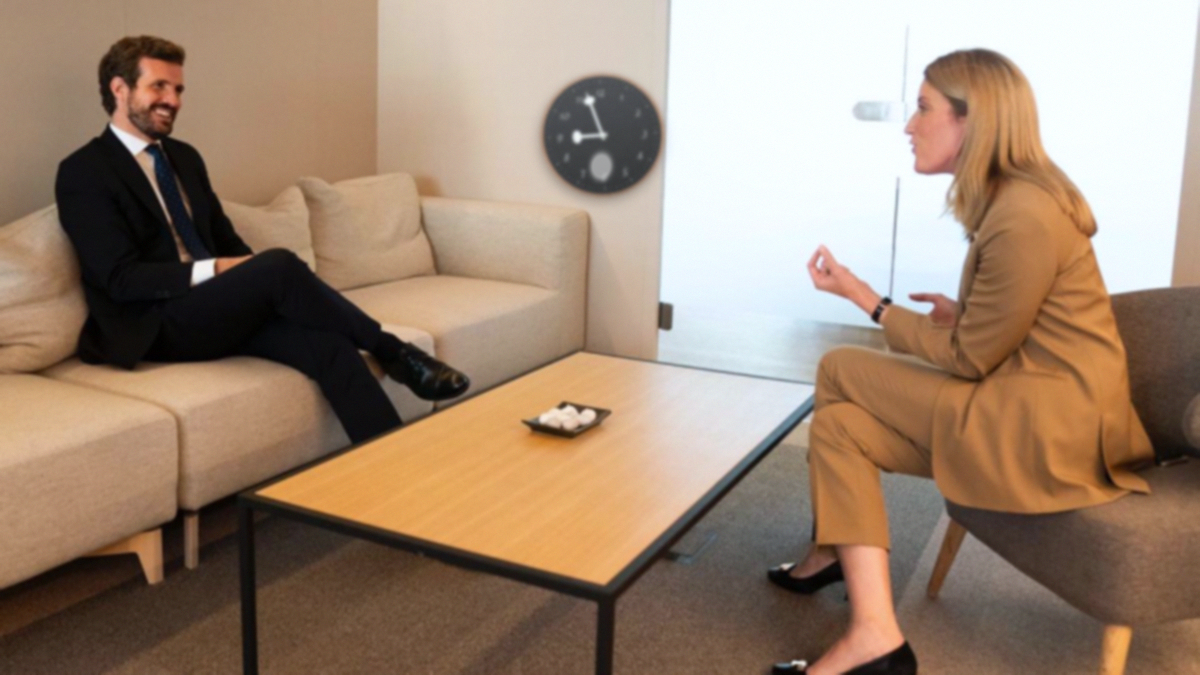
h=8 m=57
